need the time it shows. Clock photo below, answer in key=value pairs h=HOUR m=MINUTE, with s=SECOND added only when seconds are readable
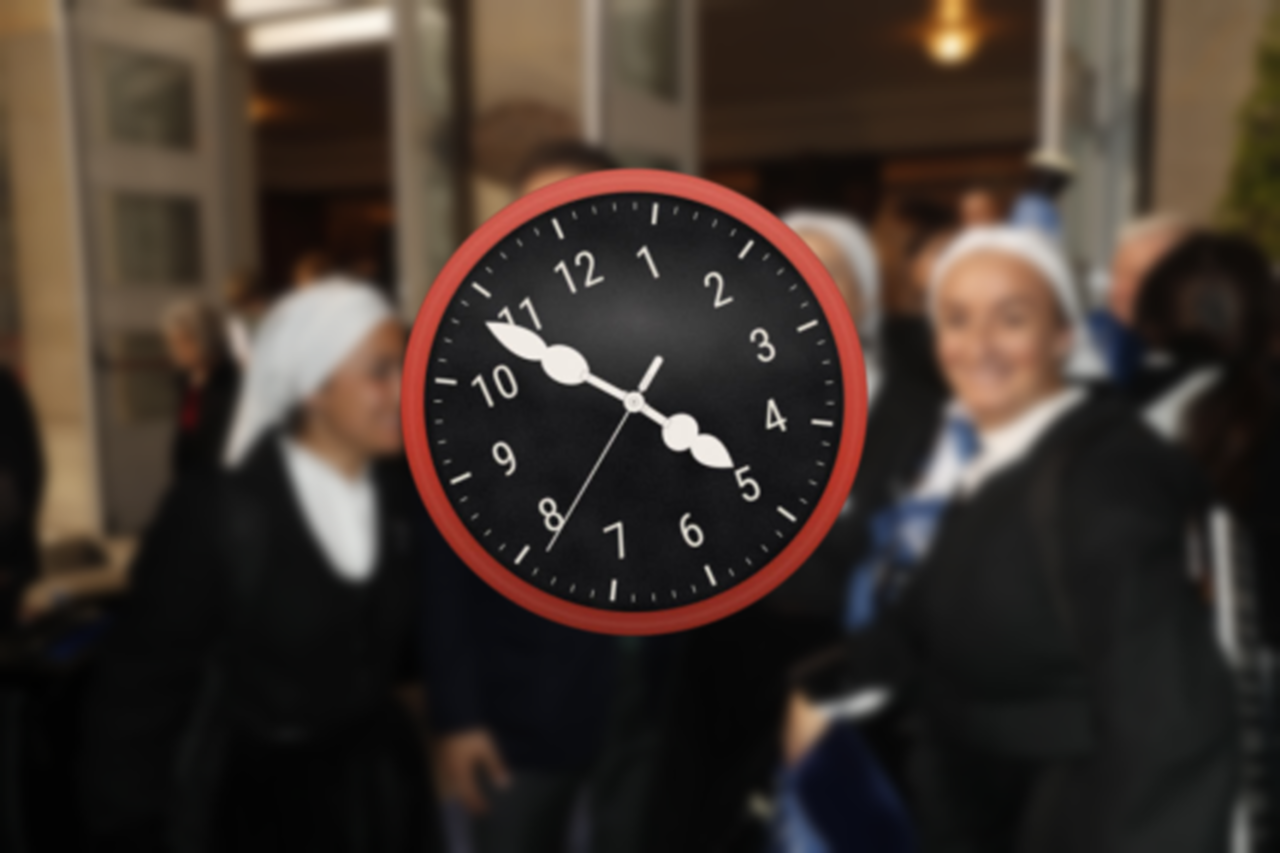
h=4 m=53 s=39
